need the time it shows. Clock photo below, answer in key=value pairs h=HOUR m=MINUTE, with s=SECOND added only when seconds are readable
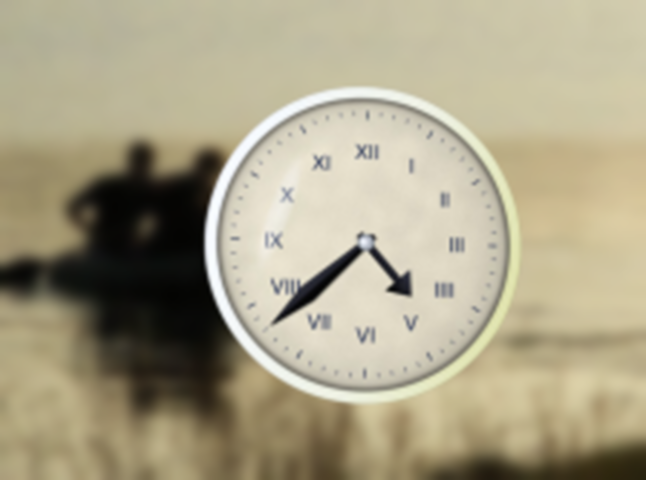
h=4 m=38
